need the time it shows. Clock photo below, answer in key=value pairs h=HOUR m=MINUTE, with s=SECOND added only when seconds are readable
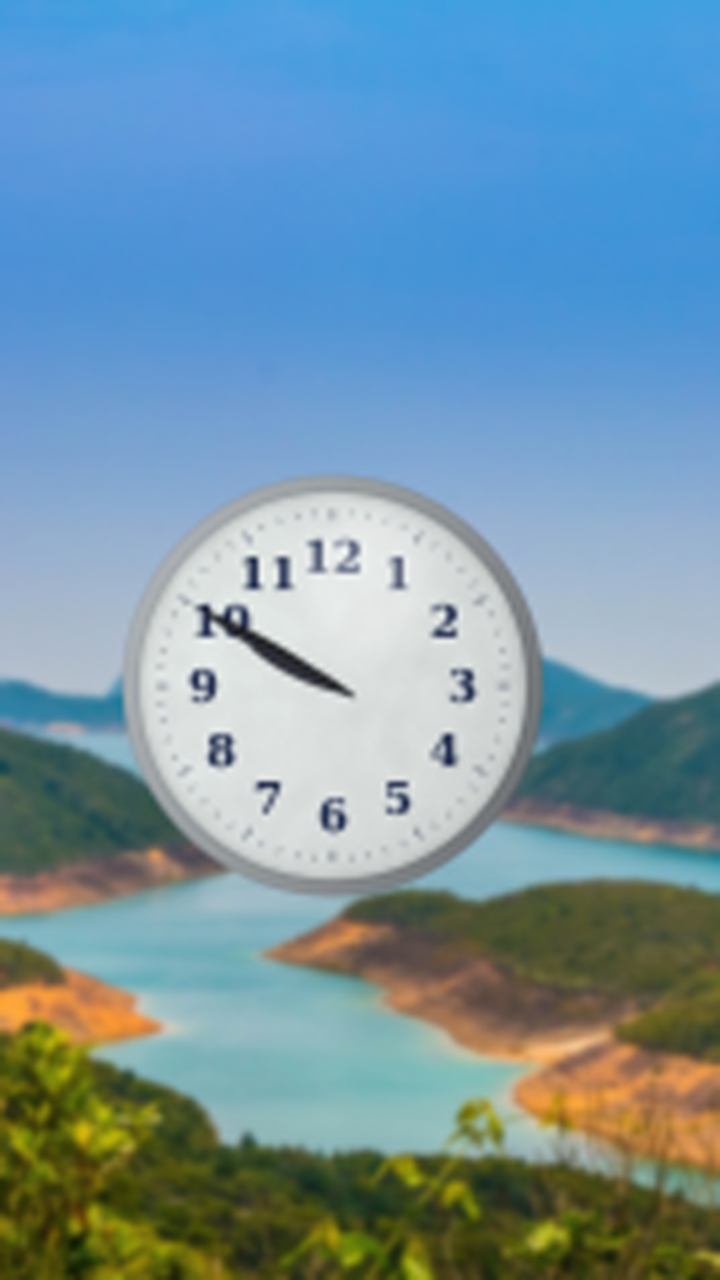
h=9 m=50
